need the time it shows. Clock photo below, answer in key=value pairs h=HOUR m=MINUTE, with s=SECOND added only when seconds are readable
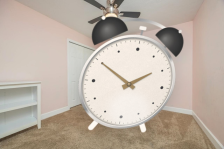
h=1 m=50
